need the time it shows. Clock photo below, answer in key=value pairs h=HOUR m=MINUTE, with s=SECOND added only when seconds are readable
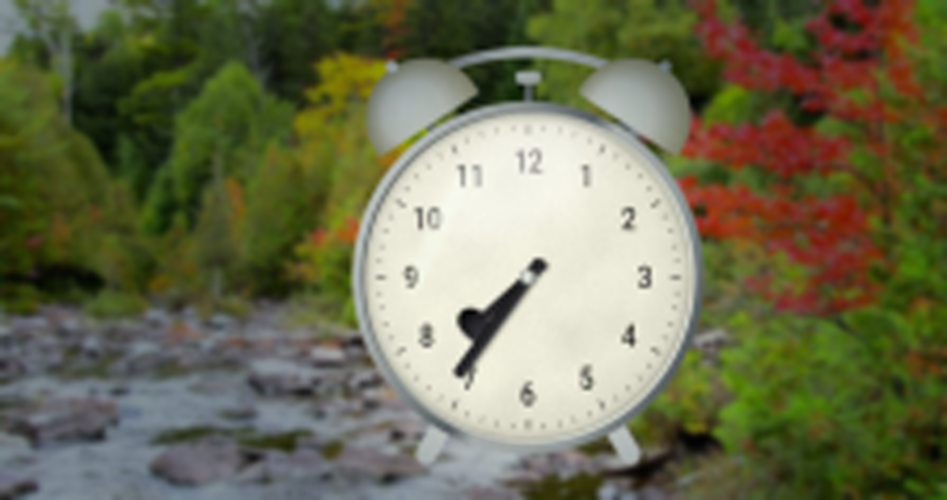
h=7 m=36
